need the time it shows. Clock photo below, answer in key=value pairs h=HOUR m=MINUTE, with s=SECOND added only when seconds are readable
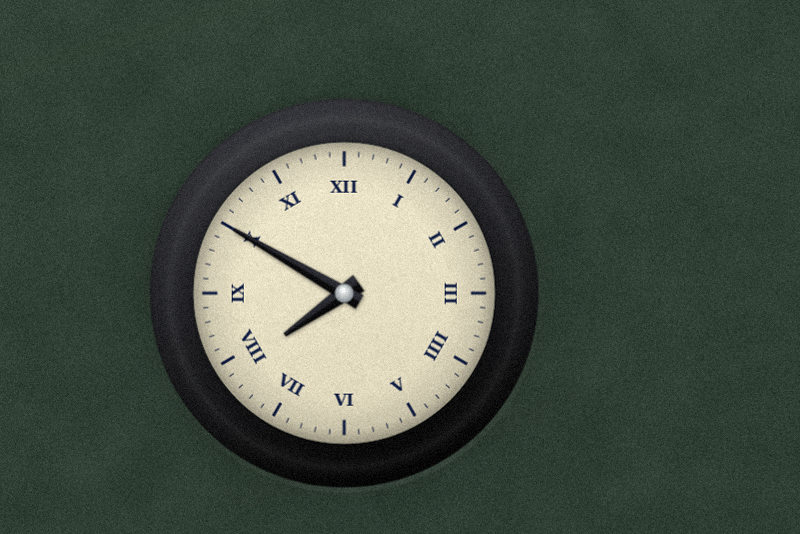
h=7 m=50
